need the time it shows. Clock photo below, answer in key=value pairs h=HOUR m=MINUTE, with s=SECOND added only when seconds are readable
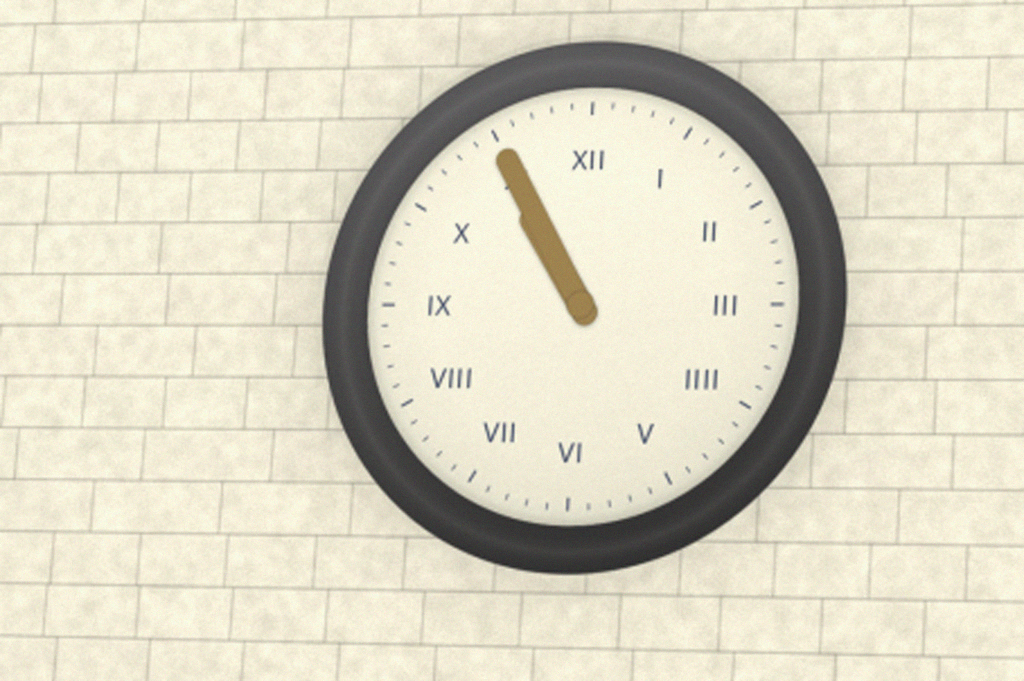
h=10 m=55
